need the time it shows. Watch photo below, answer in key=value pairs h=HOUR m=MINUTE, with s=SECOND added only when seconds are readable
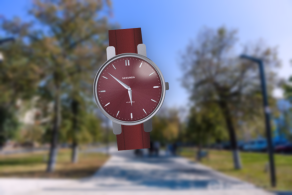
h=5 m=52
